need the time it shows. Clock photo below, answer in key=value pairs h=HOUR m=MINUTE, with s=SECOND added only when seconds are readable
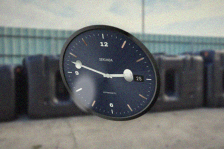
h=2 m=48
